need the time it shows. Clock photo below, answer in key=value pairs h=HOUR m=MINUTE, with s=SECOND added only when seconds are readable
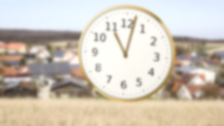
h=11 m=2
